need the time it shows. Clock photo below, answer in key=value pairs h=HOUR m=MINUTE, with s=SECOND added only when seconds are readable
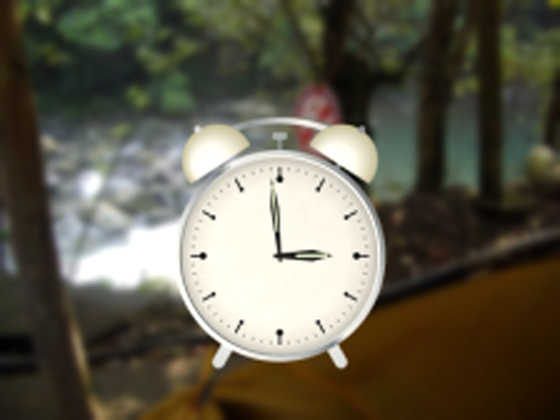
h=2 m=59
